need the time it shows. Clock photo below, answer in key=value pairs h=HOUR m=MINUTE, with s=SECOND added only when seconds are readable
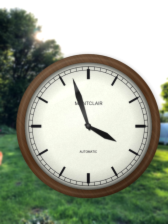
h=3 m=57
